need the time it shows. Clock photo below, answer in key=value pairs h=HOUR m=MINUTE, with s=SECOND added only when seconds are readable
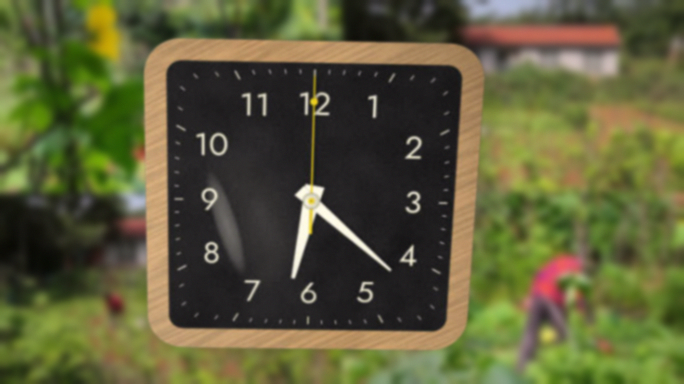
h=6 m=22 s=0
